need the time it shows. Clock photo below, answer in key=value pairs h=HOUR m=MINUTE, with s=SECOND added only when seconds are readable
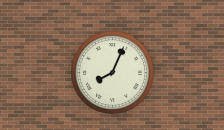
h=8 m=4
